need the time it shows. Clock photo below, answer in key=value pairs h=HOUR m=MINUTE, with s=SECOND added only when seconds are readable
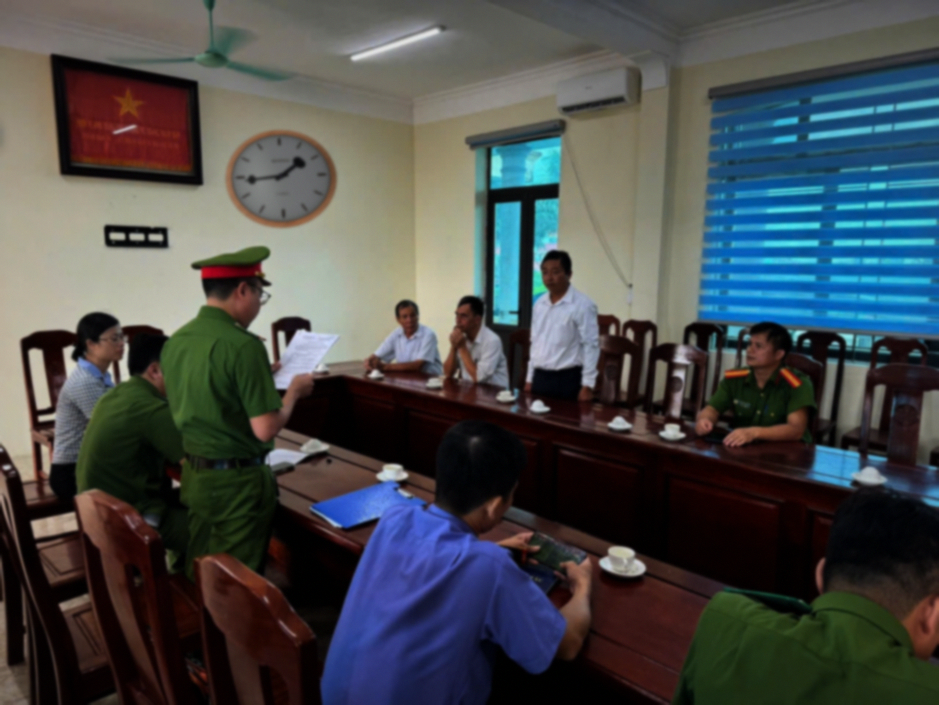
h=1 m=44
